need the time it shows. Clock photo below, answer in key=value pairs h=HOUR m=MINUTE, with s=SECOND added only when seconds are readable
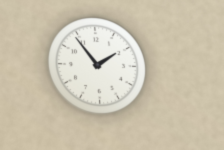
h=1 m=54
